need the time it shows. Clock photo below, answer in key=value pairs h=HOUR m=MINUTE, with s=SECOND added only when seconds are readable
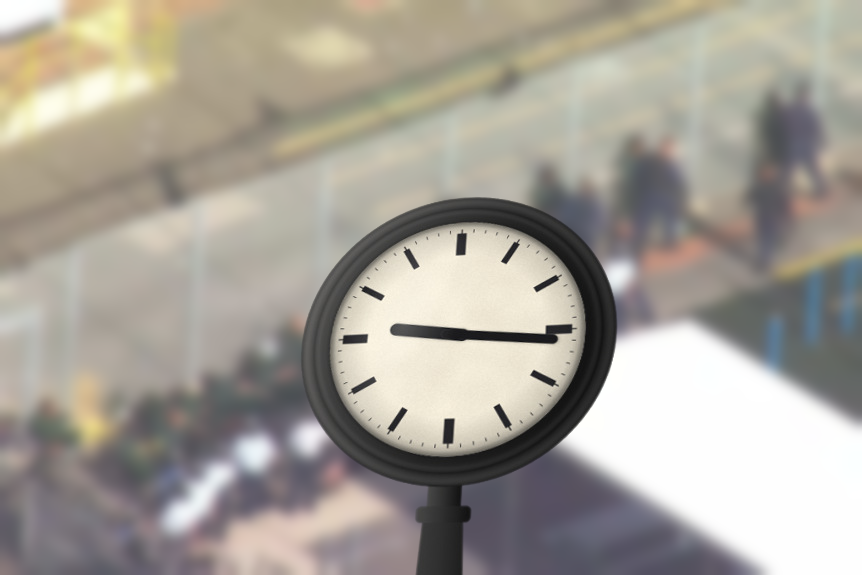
h=9 m=16
